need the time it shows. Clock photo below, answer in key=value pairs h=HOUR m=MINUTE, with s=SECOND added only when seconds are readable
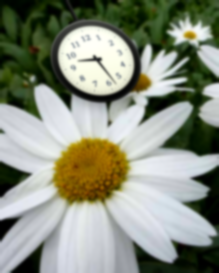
h=9 m=28
